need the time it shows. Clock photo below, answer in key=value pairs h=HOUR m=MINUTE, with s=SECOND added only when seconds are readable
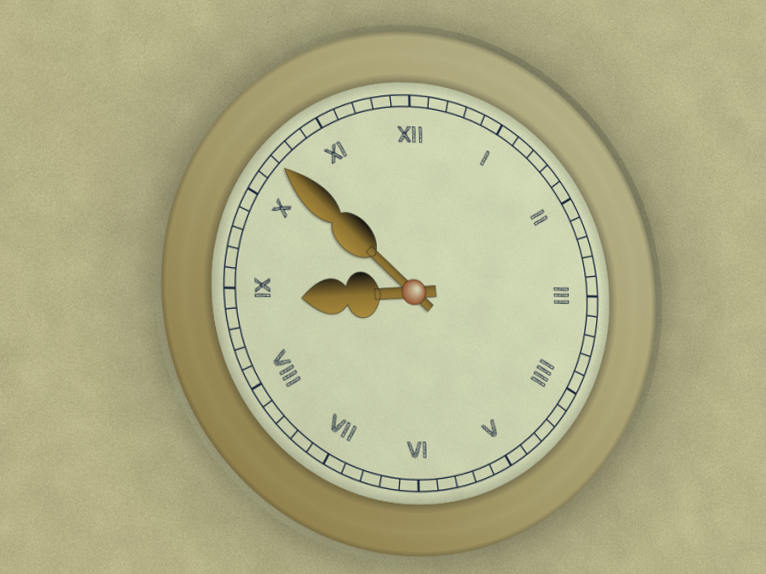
h=8 m=52
